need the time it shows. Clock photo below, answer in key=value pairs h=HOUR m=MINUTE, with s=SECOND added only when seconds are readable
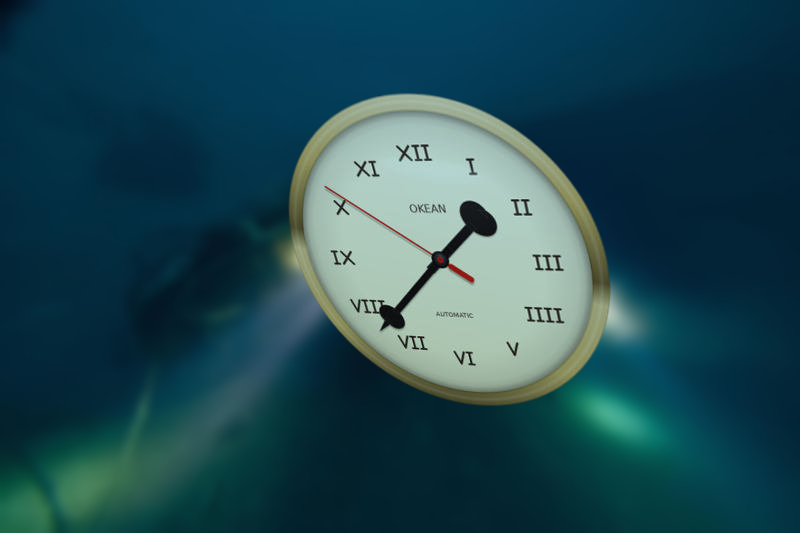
h=1 m=37 s=51
